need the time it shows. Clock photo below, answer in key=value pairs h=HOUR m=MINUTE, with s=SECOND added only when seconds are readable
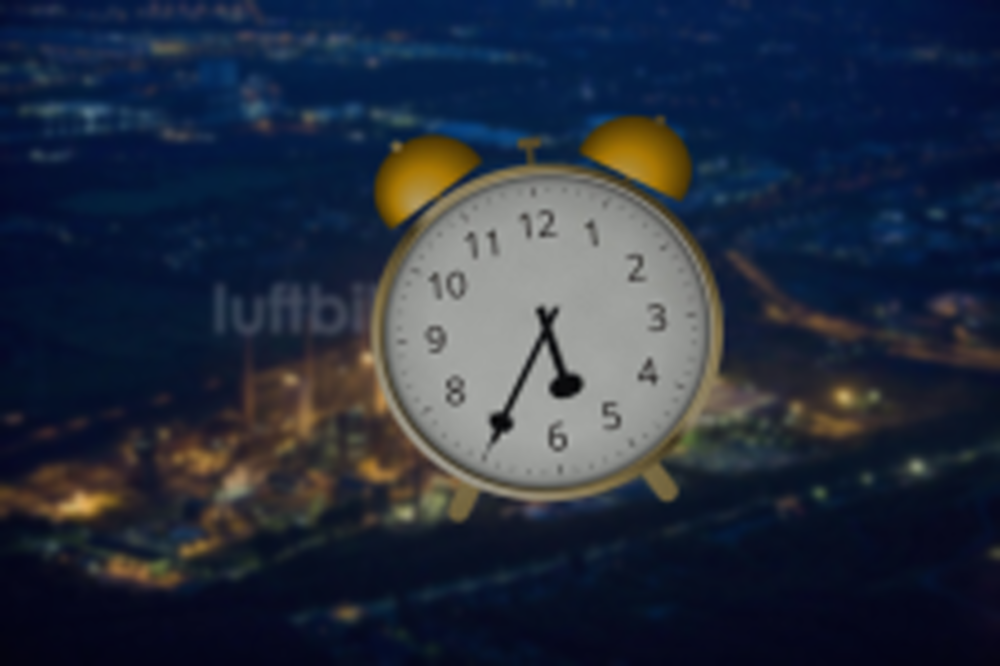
h=5 m=35
